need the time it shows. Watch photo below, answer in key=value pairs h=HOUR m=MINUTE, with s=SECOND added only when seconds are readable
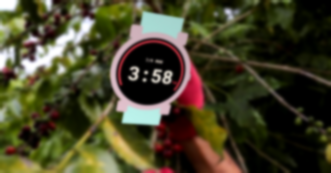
h=3 m=58
